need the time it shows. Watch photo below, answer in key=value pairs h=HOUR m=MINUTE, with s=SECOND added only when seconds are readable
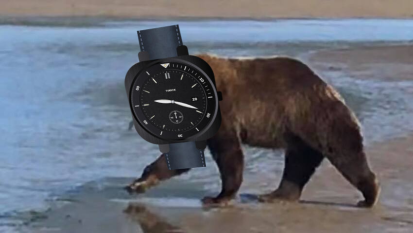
h=9 m=19
